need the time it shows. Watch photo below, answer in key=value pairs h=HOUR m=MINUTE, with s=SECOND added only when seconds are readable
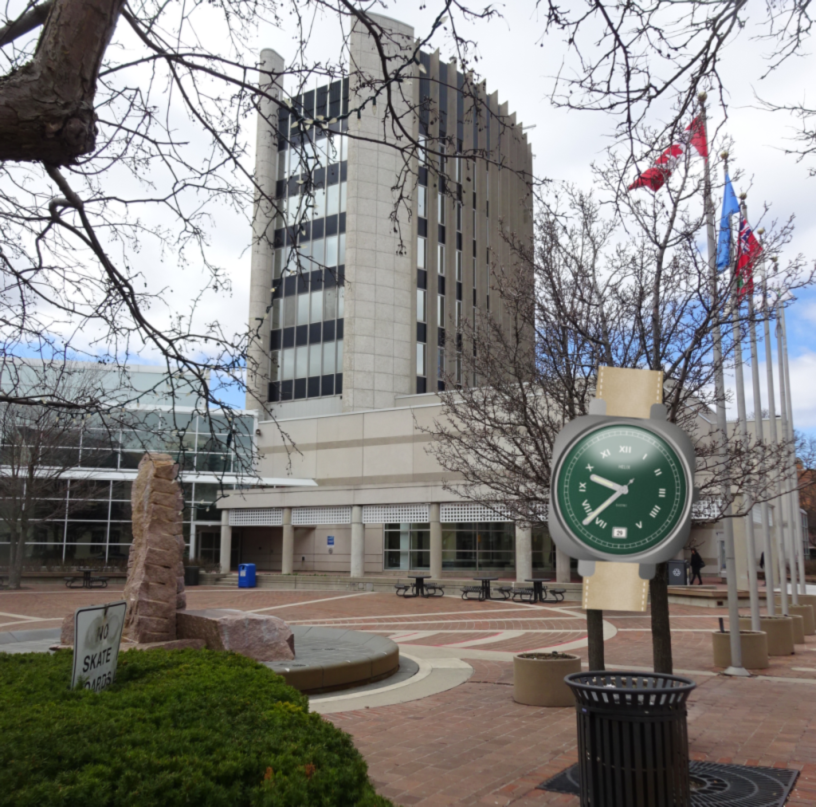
h=9 m=37 s=37
